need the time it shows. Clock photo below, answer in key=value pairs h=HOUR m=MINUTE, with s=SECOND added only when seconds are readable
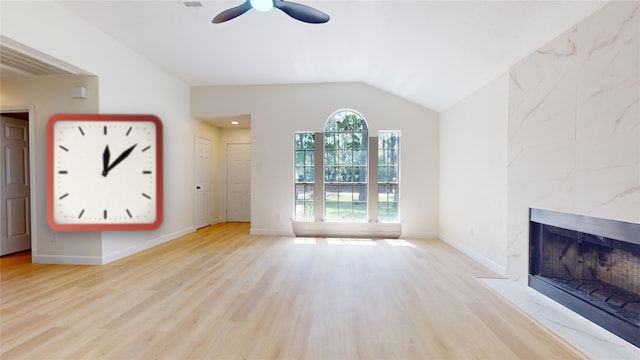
h=12 m=8
